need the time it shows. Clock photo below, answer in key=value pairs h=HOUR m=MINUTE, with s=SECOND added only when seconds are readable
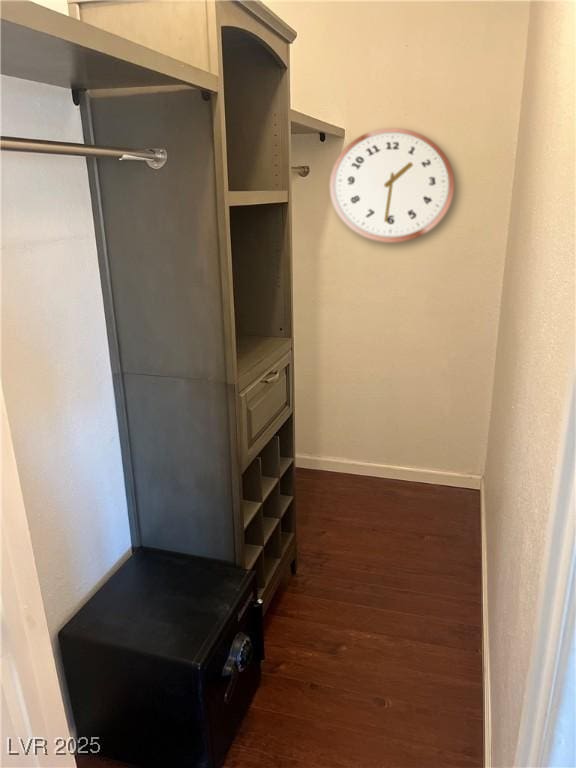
h=1 m=31
